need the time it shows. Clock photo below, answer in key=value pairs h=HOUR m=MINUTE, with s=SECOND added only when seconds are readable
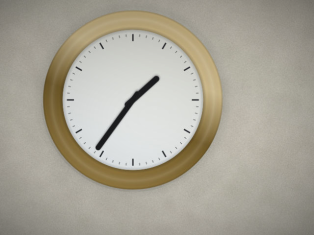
h=1 m=36
